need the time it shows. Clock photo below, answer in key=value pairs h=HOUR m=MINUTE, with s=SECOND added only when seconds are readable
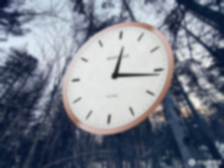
h=12 m=16
